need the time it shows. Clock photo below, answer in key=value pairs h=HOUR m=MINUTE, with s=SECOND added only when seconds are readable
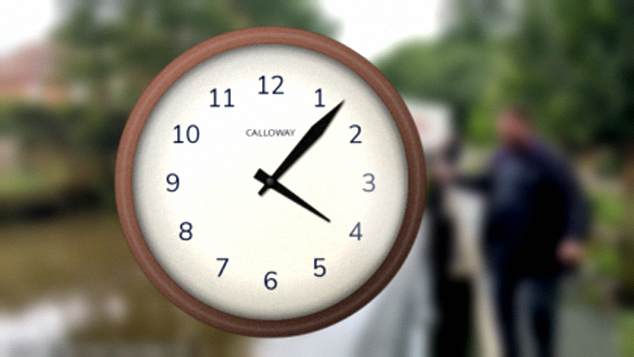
h=4 m=7
